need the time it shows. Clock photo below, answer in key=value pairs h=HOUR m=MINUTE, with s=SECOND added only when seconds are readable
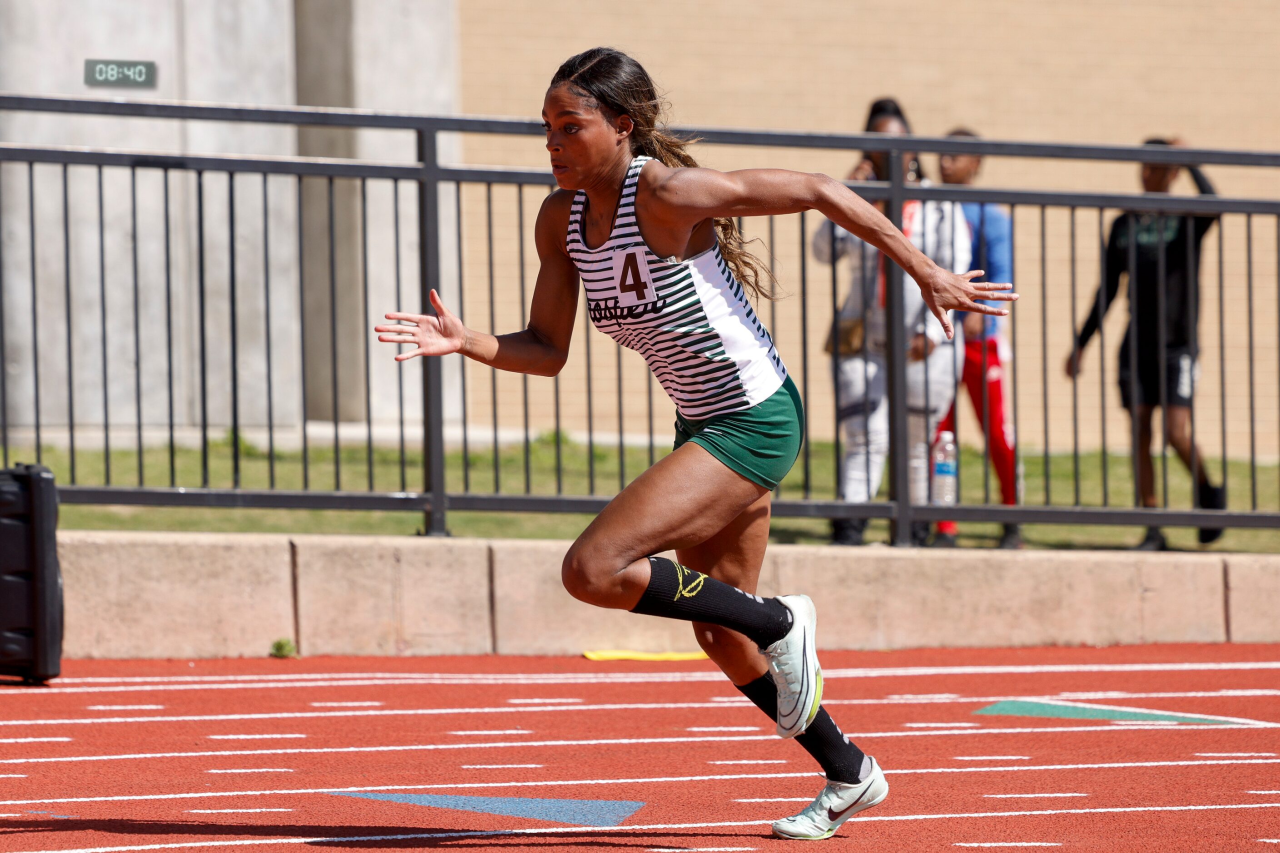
h=8 m=40
